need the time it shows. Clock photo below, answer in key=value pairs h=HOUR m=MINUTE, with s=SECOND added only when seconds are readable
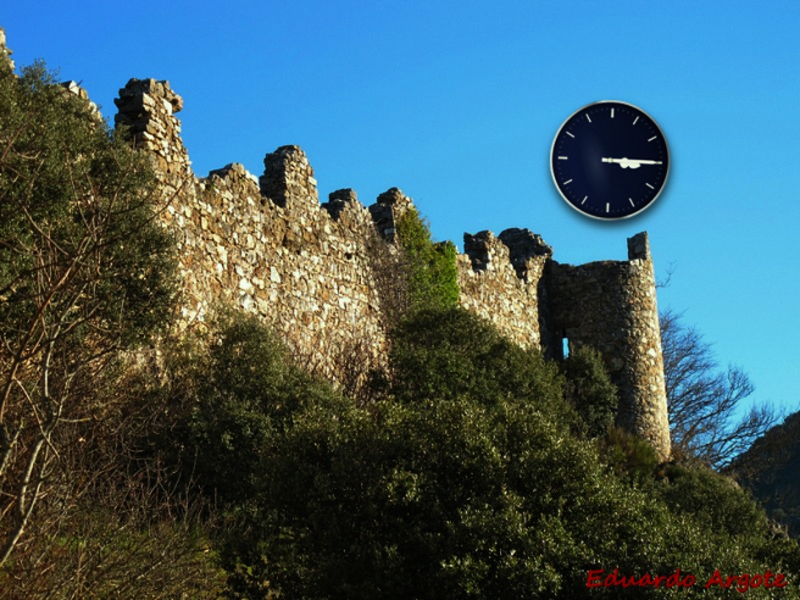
h=3 m=15
